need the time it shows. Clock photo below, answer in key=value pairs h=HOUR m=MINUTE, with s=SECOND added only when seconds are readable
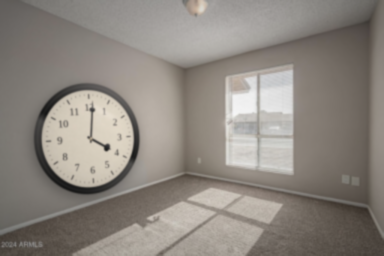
h=4 m=1
